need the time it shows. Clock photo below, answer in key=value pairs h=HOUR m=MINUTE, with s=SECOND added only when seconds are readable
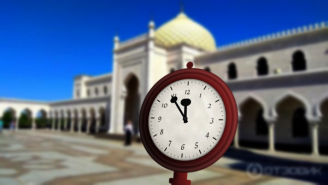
h=11 m=54
